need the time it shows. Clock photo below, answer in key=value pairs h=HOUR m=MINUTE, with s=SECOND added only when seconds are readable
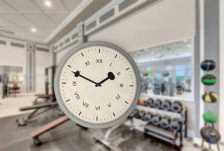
h=1 m=49
